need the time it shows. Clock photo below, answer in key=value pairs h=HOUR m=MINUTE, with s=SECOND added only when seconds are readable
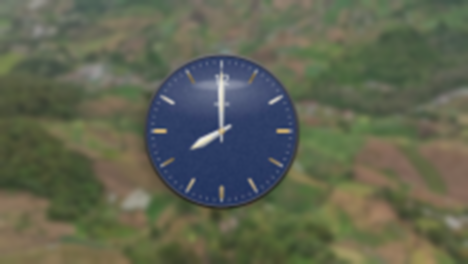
h=8 m=0
